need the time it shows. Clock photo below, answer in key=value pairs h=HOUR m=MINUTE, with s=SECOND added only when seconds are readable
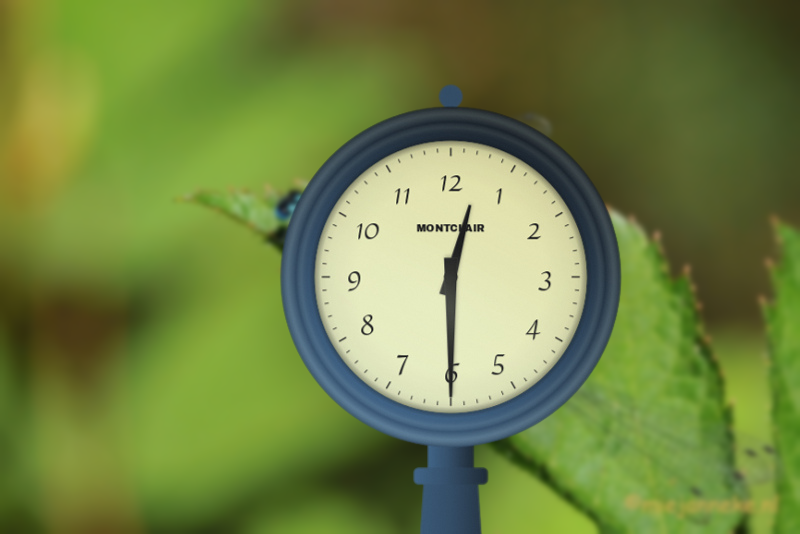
h=12 m=30
